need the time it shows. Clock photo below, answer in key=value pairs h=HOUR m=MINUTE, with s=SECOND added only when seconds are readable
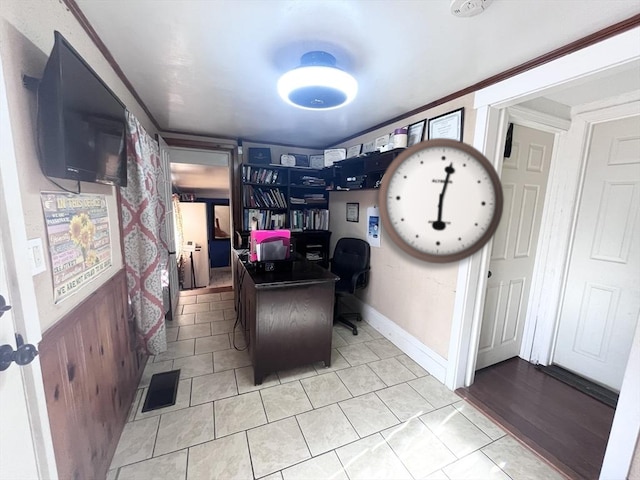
h=6 m=2
